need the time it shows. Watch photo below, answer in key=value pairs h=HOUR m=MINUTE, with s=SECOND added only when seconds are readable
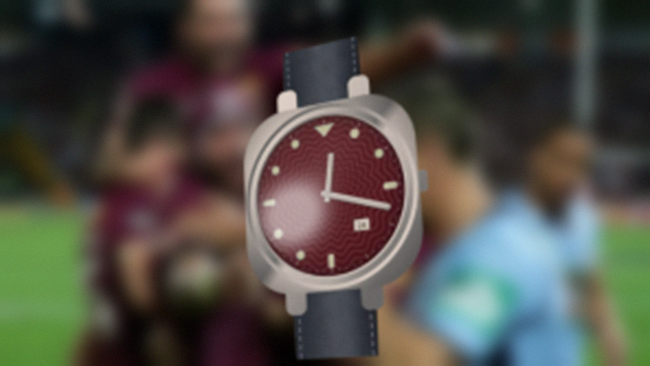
h=12 m=18
